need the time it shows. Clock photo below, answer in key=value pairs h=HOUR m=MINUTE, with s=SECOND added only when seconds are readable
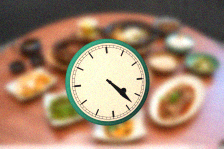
h=4 m=23
